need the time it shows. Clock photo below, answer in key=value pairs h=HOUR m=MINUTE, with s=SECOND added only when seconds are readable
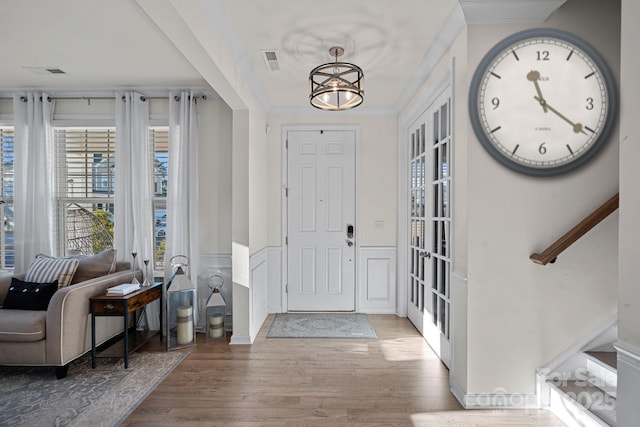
h=11 m=21
